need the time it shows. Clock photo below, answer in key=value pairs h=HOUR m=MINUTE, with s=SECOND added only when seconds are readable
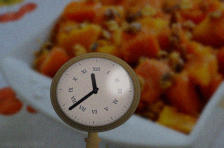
h=11 m=38
